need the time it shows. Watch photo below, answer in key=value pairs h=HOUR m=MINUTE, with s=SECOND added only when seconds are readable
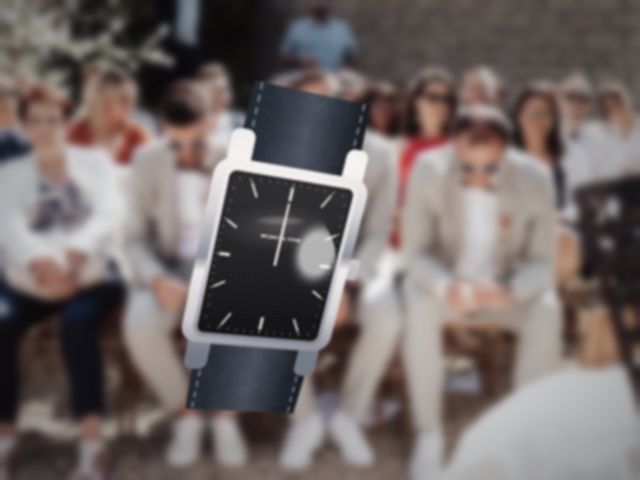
h=12 m=0
